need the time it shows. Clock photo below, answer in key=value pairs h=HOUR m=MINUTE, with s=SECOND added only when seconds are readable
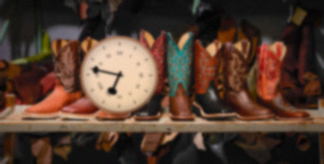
h=6 m=47
